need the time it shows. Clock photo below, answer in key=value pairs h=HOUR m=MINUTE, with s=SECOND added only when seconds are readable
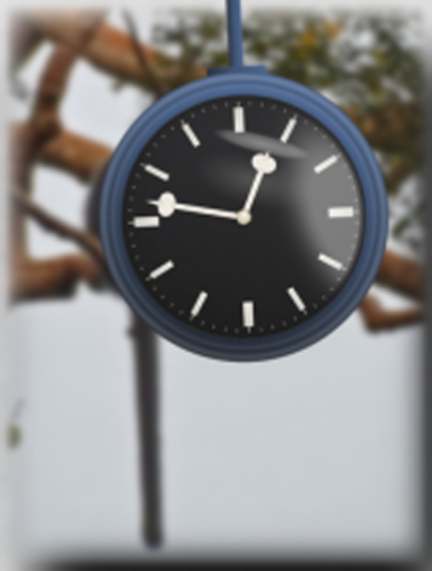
h=12 m=47
